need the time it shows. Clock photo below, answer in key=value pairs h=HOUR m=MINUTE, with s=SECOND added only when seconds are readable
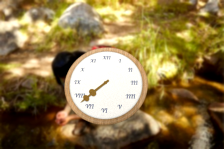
h=7 m=38
